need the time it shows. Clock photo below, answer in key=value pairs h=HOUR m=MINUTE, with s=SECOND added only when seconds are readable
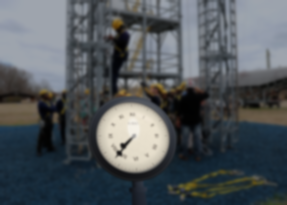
h=7 m=37
